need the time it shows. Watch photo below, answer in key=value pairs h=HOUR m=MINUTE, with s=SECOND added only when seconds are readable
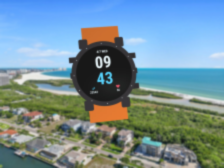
h=9 m=43
